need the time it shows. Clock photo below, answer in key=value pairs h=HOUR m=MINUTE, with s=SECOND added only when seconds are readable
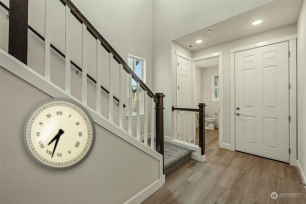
h=7 m=33
